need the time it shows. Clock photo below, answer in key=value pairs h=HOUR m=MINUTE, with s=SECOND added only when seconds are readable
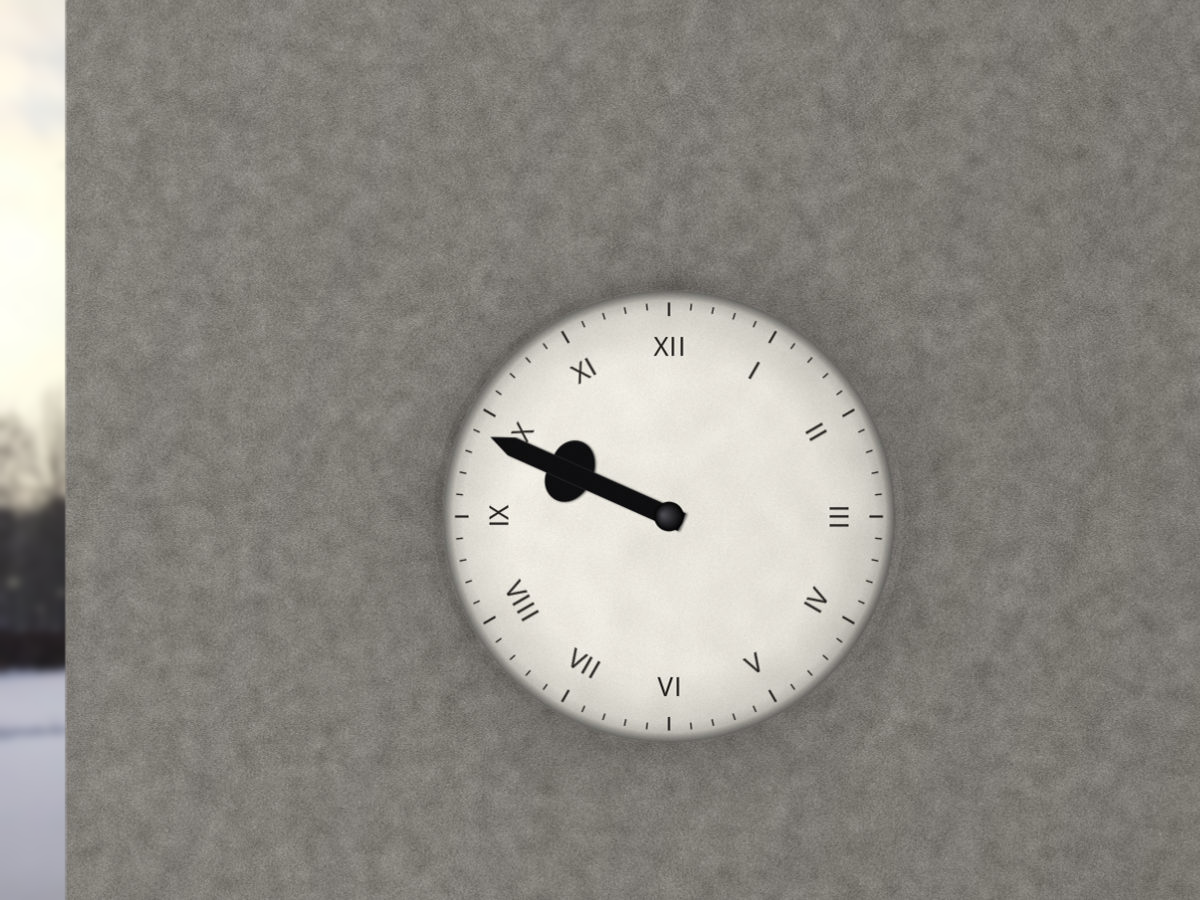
h=9 m=49
